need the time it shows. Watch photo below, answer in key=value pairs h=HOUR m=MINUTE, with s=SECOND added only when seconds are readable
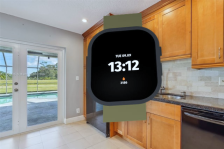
h=13 m=12
